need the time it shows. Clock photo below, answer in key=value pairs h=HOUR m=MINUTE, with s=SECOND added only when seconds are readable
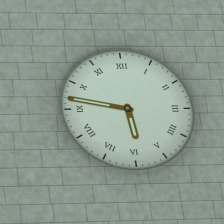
h=5 m=47
